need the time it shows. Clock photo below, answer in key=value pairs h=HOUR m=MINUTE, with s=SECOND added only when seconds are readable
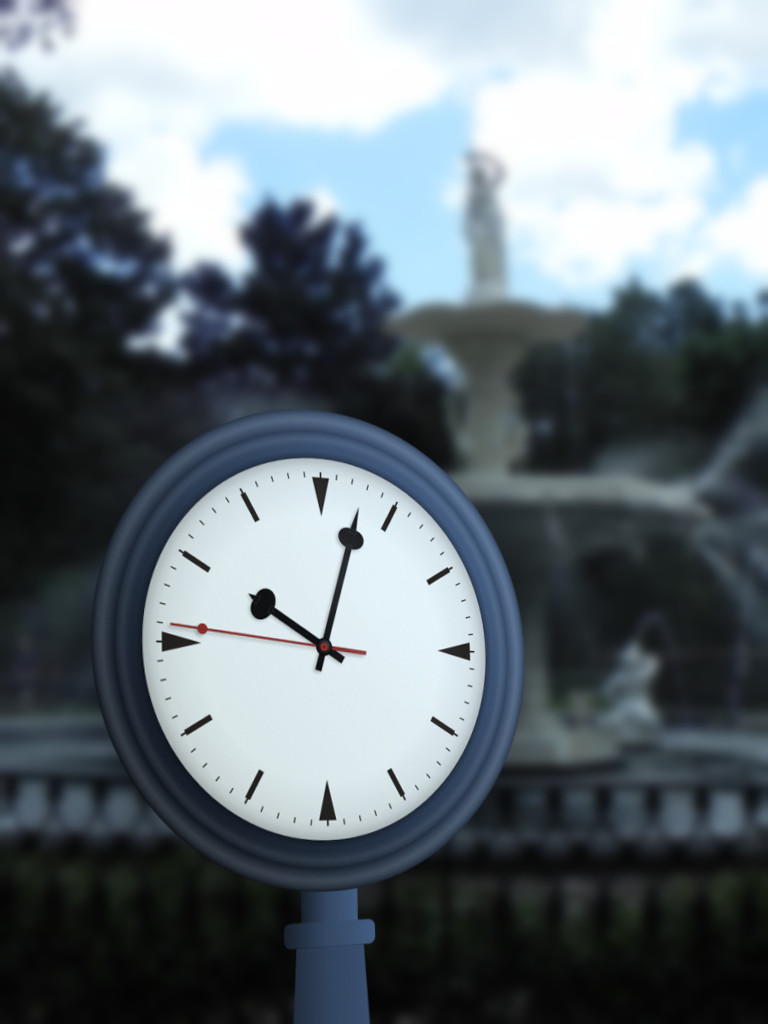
h=10 m=2 s=46
